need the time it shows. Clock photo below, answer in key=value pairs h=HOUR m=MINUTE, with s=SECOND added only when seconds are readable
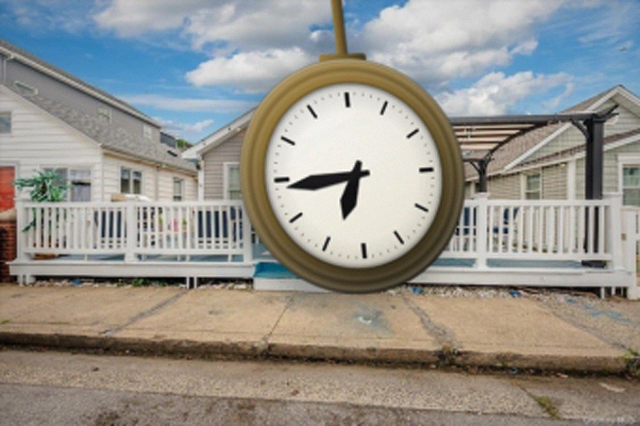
h=6 m=44
